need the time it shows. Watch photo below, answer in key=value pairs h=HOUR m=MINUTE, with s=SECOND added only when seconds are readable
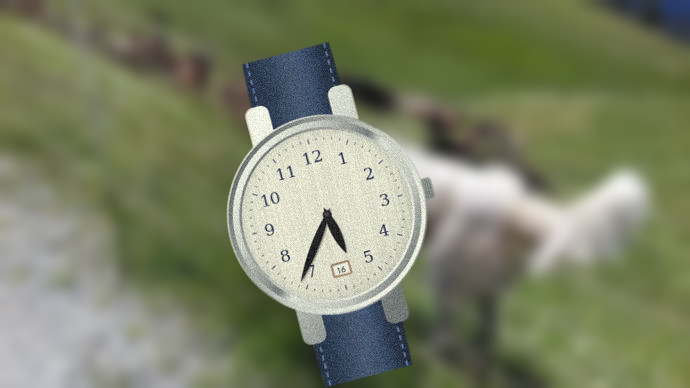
h=5 m=36
